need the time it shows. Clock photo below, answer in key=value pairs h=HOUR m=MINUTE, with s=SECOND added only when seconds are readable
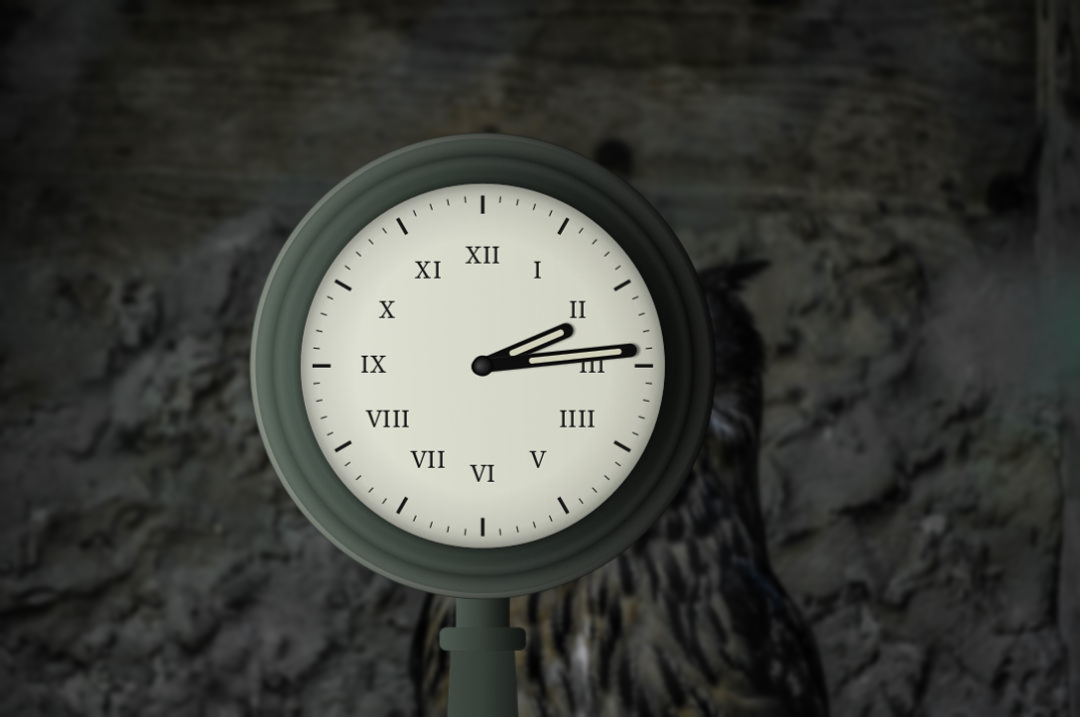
h=2 m=14
